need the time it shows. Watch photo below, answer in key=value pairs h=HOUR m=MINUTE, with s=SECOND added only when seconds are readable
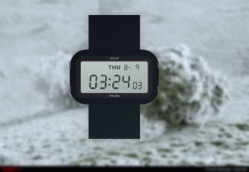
h=3 m=24 s=3
